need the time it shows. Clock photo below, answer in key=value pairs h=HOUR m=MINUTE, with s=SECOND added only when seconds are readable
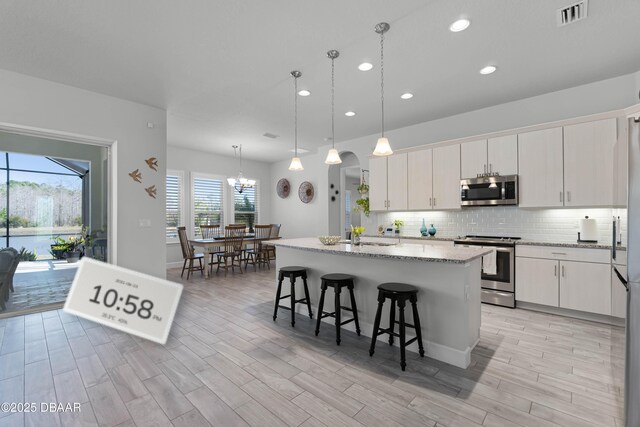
h=10 m=58
